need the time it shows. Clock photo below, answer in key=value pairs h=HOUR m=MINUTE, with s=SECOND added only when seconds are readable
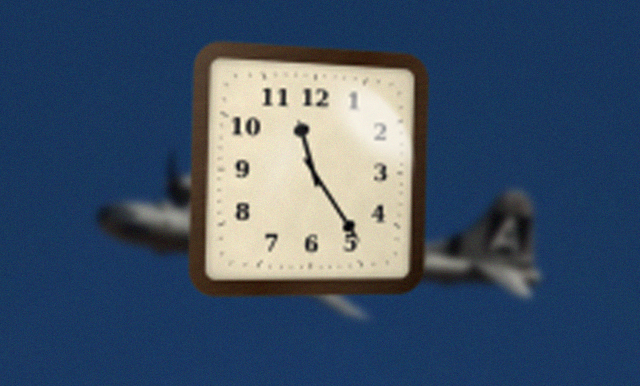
h=11 m=24
